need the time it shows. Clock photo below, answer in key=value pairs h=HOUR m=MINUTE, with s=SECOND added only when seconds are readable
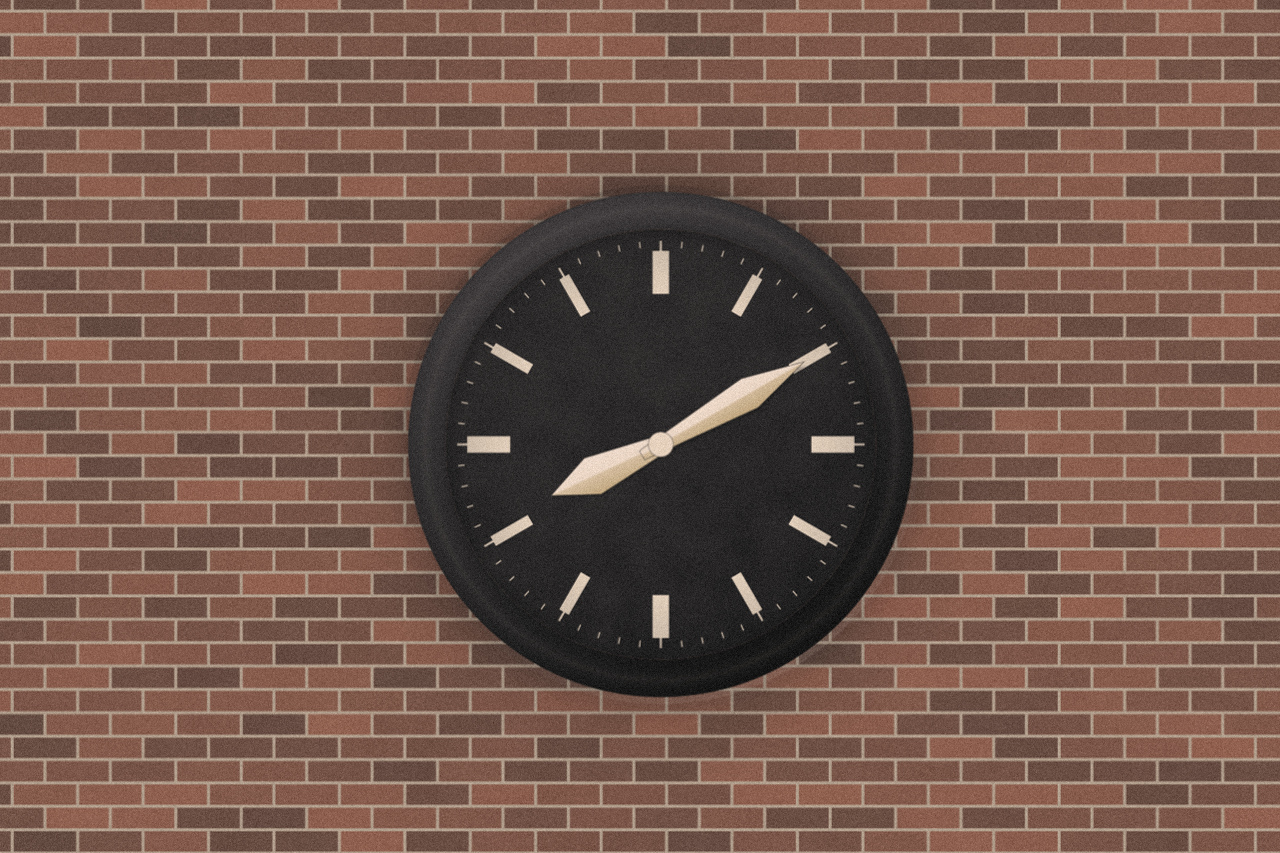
h=8 m=10
